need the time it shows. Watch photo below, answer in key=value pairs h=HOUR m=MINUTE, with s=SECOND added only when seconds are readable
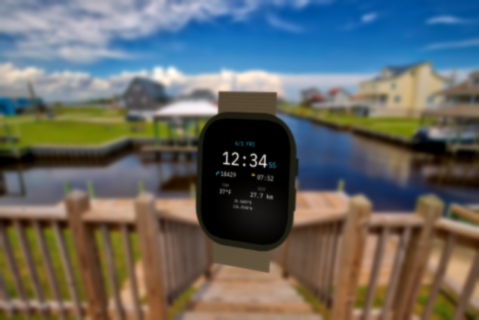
h=12 m=34
